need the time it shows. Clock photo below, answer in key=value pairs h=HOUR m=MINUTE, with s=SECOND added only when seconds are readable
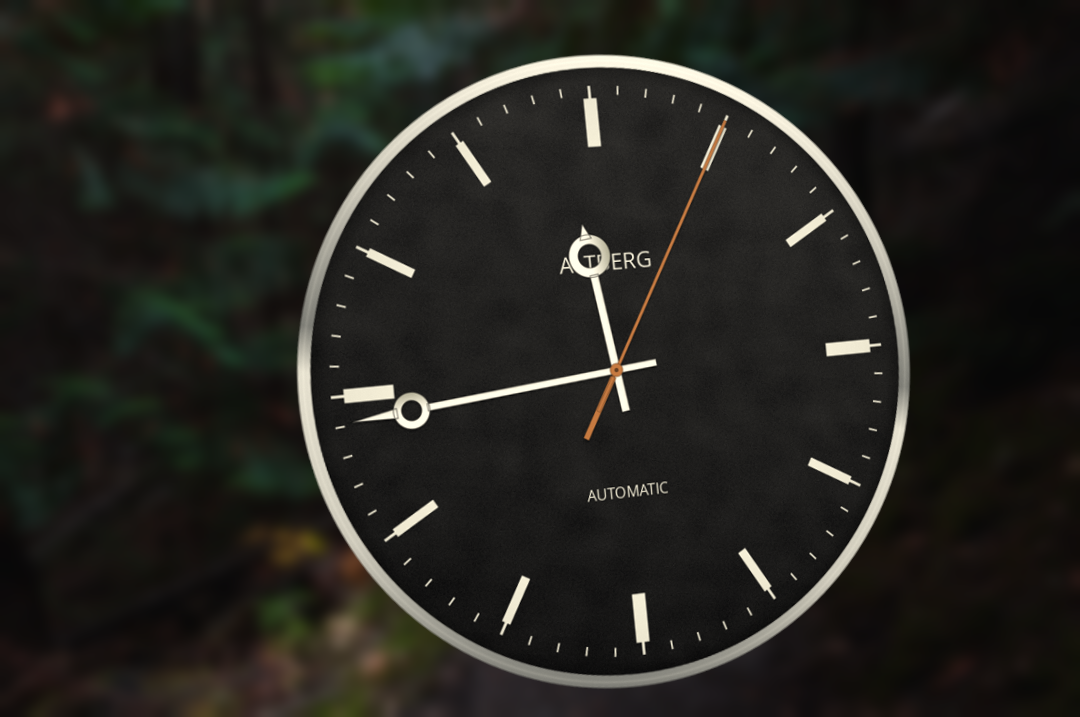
h=11 m=44 s=5
